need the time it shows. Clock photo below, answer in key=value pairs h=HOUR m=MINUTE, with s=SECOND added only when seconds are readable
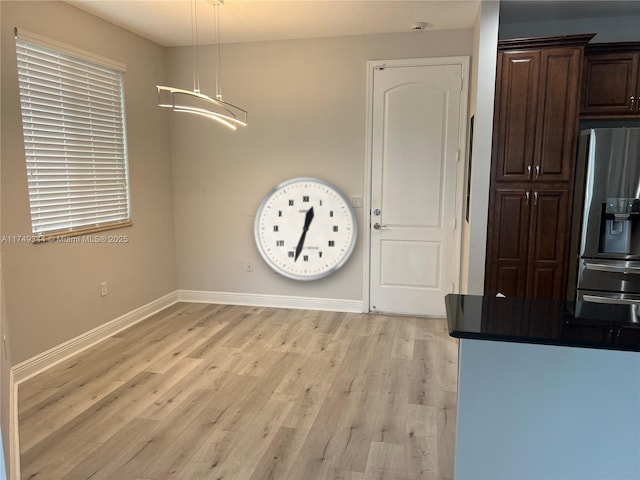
h=12 m=33
